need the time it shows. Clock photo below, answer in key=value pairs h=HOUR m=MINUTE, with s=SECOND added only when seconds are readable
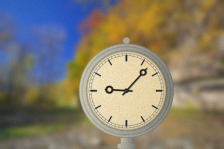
h=9 m=7
